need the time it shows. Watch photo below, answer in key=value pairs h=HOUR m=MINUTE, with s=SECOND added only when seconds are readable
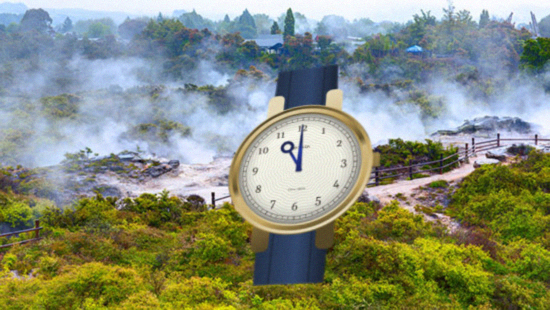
h=11 m=0
